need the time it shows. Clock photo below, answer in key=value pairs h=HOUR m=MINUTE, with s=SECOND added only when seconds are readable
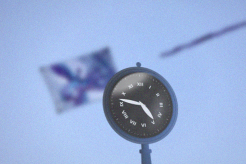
h=4 m=47
